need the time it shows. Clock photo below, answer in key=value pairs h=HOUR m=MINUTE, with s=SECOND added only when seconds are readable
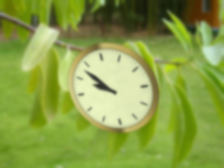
h=9 m=53
